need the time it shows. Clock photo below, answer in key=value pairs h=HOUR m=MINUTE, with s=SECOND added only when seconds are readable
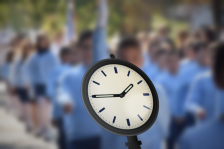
h=1 m=45
